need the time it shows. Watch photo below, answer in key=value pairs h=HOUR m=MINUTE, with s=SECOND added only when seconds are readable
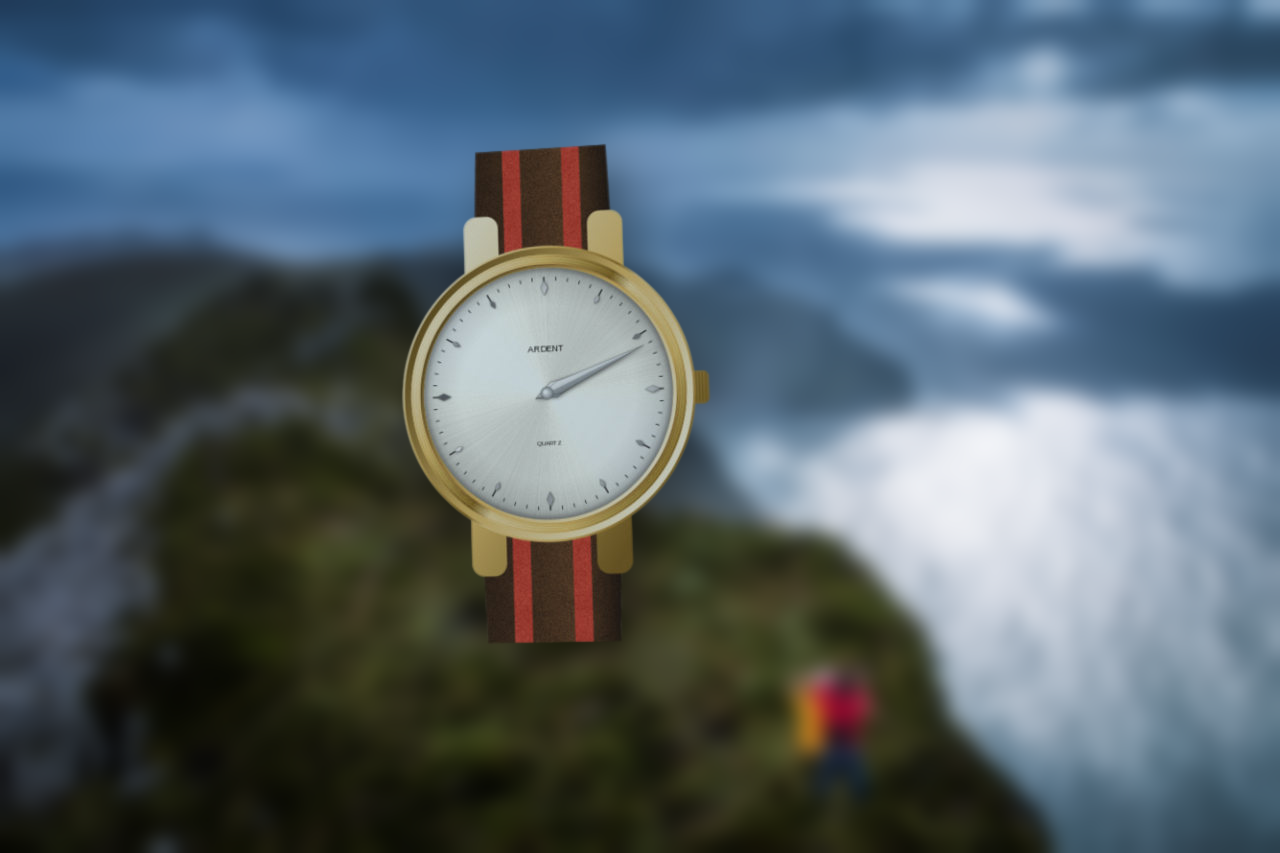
h=2 m=11
